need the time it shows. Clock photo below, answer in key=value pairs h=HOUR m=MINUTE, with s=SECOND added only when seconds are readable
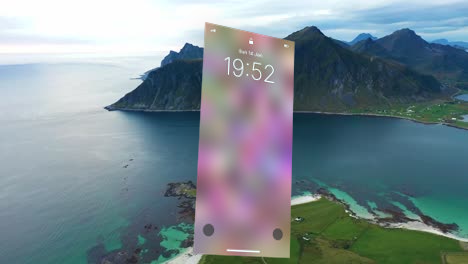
h=19 m=52
